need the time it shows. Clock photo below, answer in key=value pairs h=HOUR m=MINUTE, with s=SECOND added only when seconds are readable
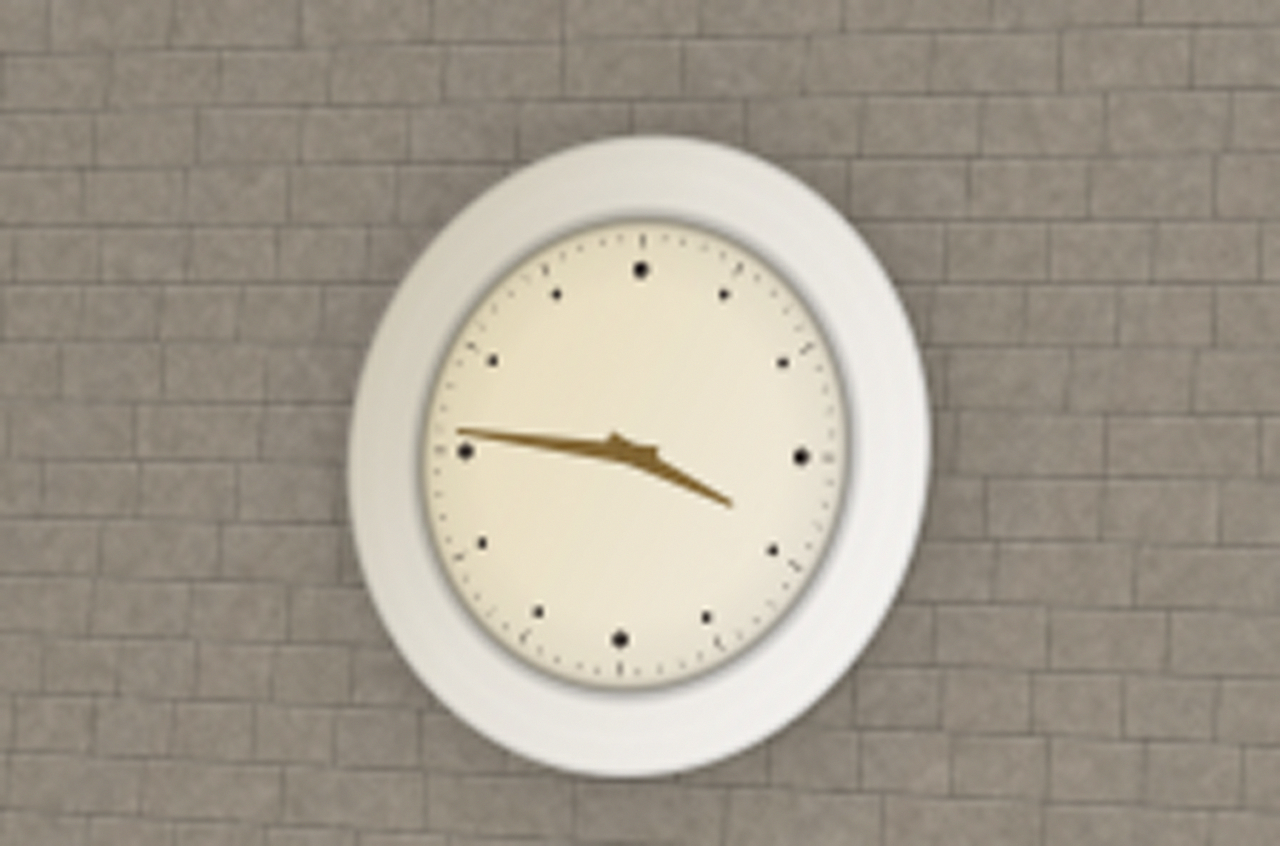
h=3 m=46
